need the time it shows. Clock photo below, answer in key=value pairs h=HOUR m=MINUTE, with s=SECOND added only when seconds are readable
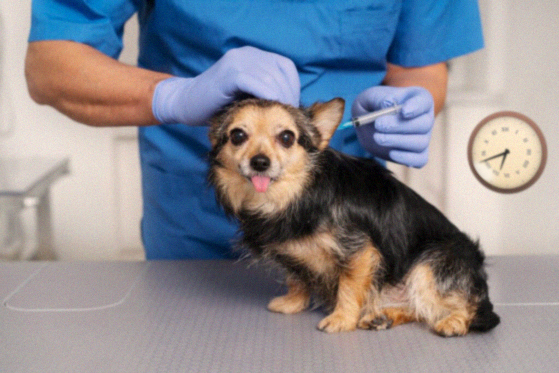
h=6 m=42
